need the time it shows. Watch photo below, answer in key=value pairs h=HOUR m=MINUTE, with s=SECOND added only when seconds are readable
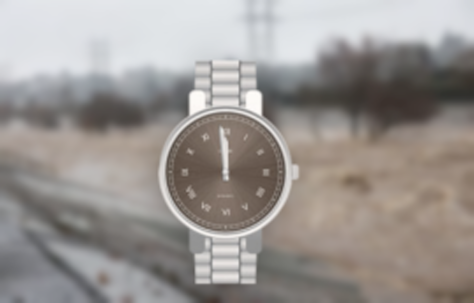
h=11 m=59
